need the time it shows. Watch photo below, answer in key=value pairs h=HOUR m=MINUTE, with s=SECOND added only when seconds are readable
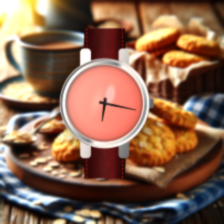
h=6 m=17
